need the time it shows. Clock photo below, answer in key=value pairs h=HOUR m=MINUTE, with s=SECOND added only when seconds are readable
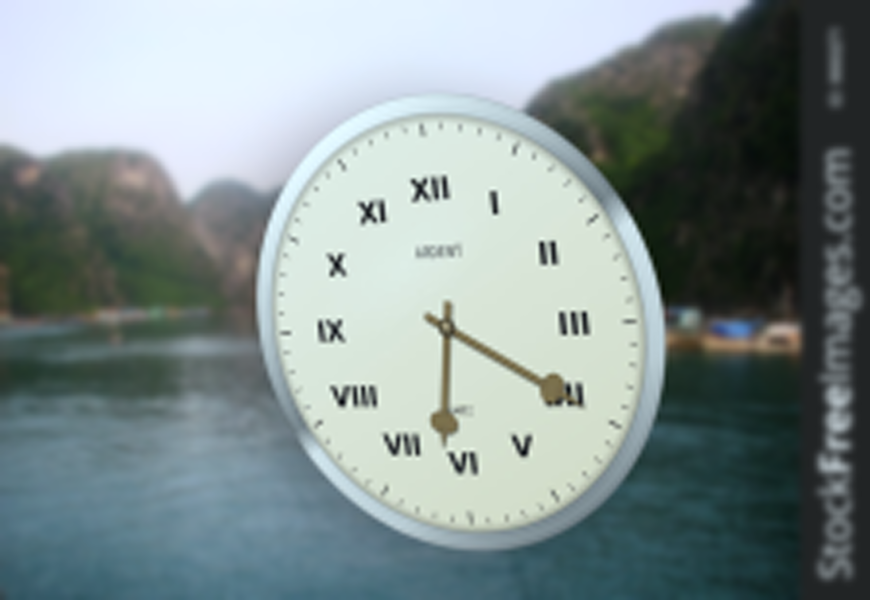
h=6 m=20
